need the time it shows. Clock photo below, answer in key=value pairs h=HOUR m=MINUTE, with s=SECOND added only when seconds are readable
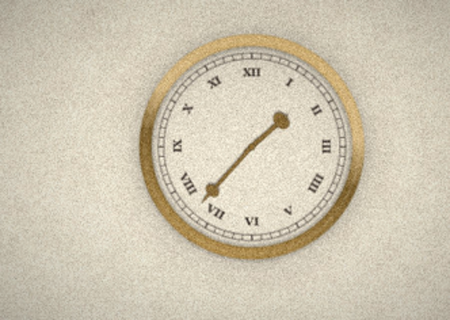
h=1 m=37
